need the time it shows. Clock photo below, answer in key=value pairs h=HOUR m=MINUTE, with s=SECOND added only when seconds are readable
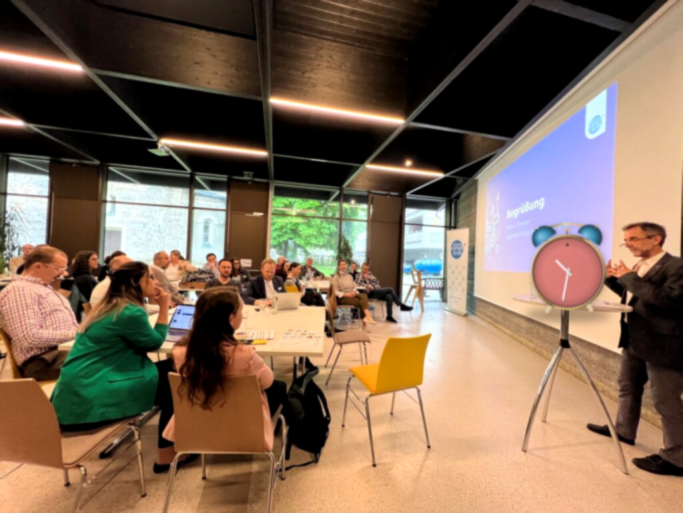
h=10 m=32
